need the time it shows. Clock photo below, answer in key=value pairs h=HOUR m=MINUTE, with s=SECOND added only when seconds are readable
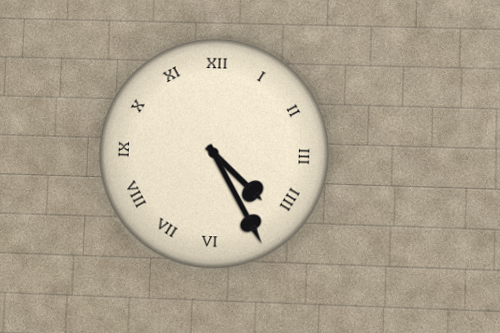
h=4 m=25
